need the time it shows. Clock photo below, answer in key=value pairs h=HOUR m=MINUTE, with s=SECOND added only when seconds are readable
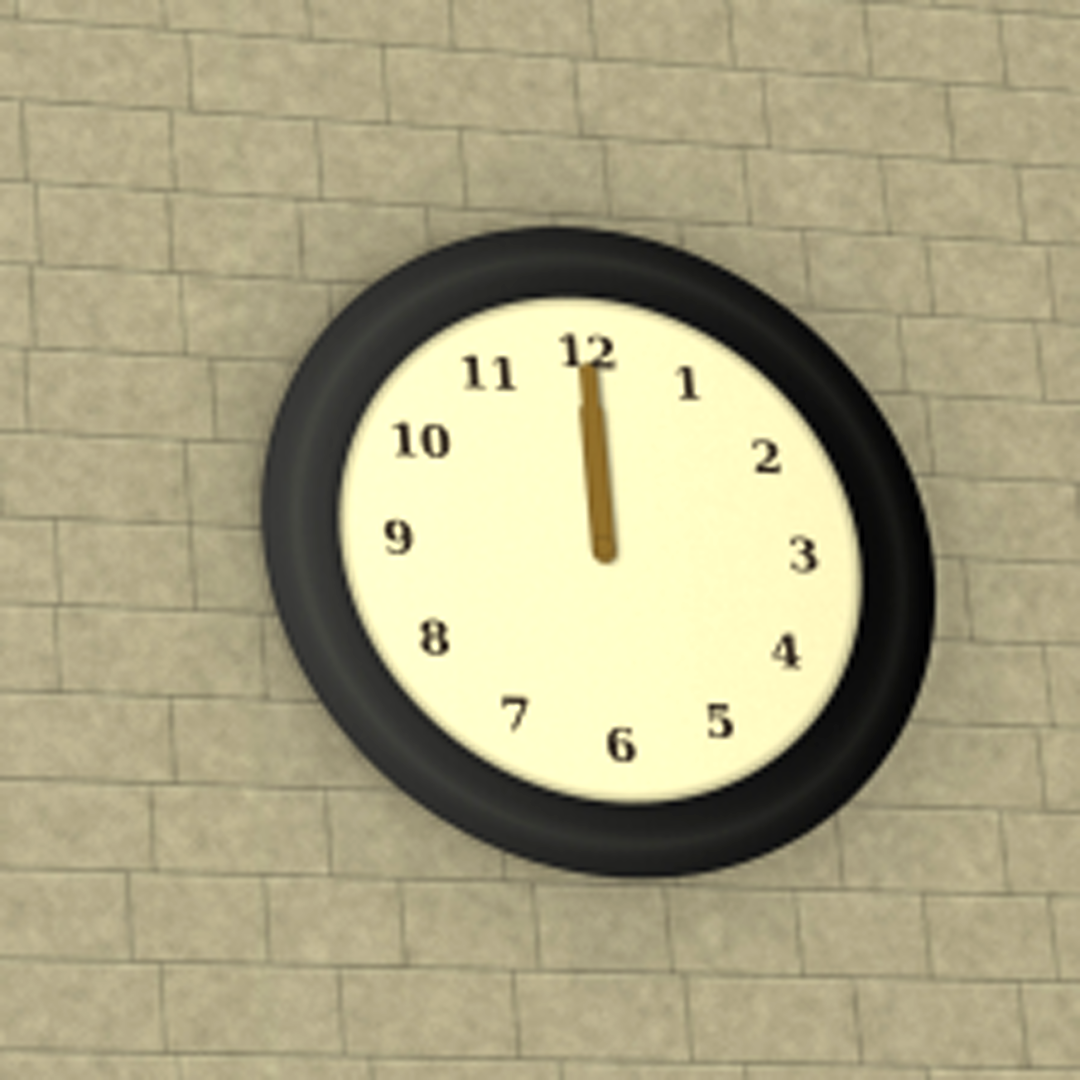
h=12 m=0
